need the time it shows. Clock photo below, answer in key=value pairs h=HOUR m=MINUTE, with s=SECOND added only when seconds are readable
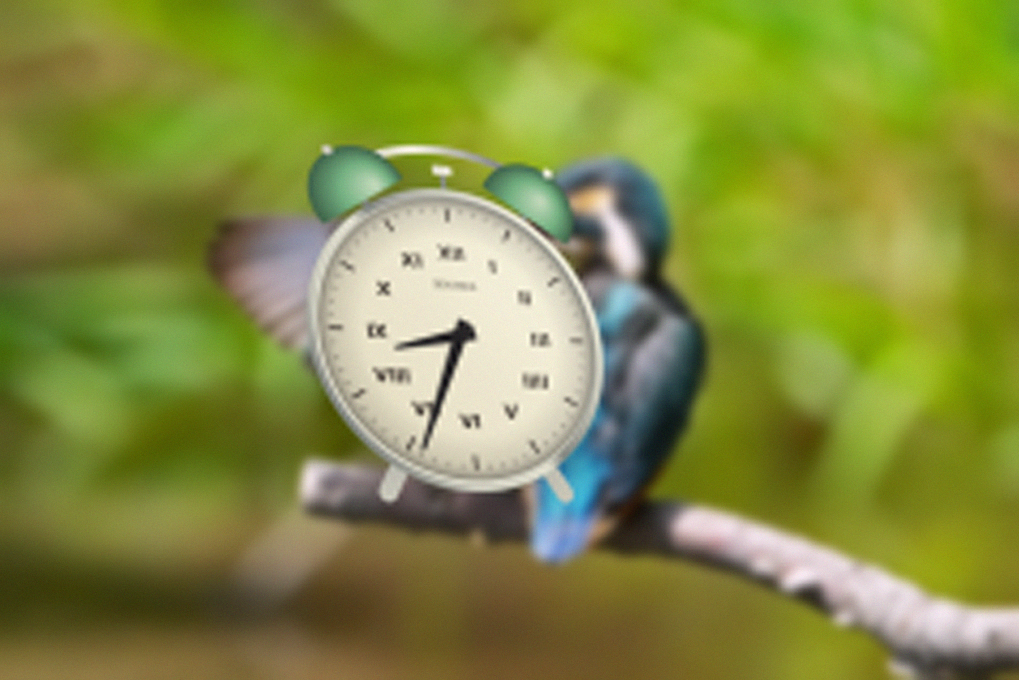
h=8 m=34
